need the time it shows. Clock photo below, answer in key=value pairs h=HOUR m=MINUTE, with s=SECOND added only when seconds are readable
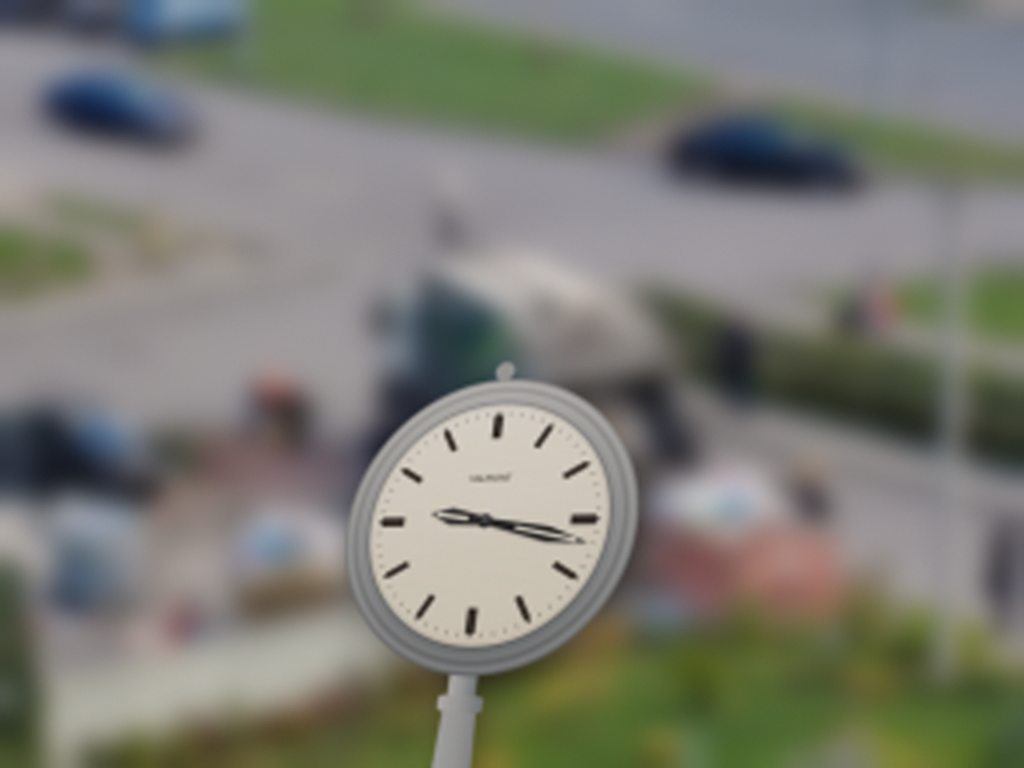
h=9 m=17
